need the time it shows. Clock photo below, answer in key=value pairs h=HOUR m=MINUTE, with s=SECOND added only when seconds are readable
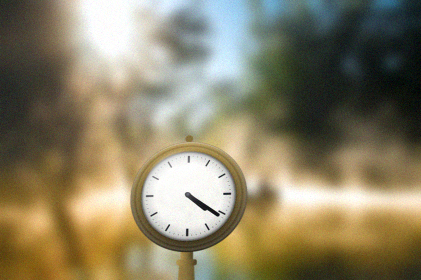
h=4 m=21
